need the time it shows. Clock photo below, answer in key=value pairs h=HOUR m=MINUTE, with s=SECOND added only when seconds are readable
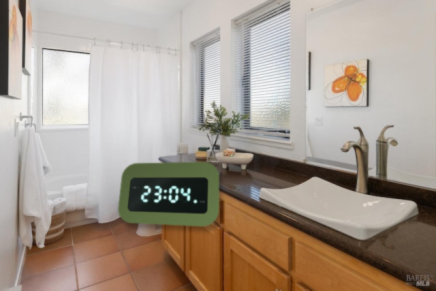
h=23 m=4
